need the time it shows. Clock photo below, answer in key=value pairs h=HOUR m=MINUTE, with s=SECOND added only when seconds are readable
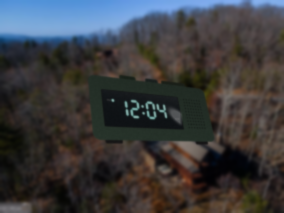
h=12 m=4
